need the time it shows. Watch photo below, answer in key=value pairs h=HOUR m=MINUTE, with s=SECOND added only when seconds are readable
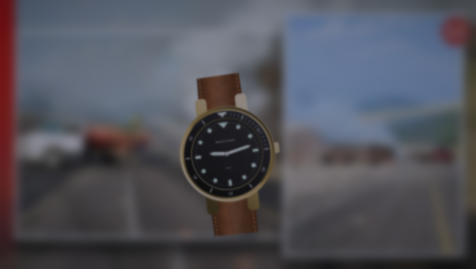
h=9 m=13
